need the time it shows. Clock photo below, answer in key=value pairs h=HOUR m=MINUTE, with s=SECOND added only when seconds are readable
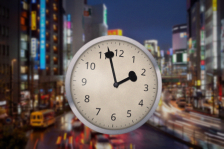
h=1 m=57
